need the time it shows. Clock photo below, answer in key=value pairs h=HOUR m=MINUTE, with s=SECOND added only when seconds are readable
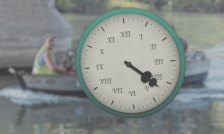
h=4 m=22
